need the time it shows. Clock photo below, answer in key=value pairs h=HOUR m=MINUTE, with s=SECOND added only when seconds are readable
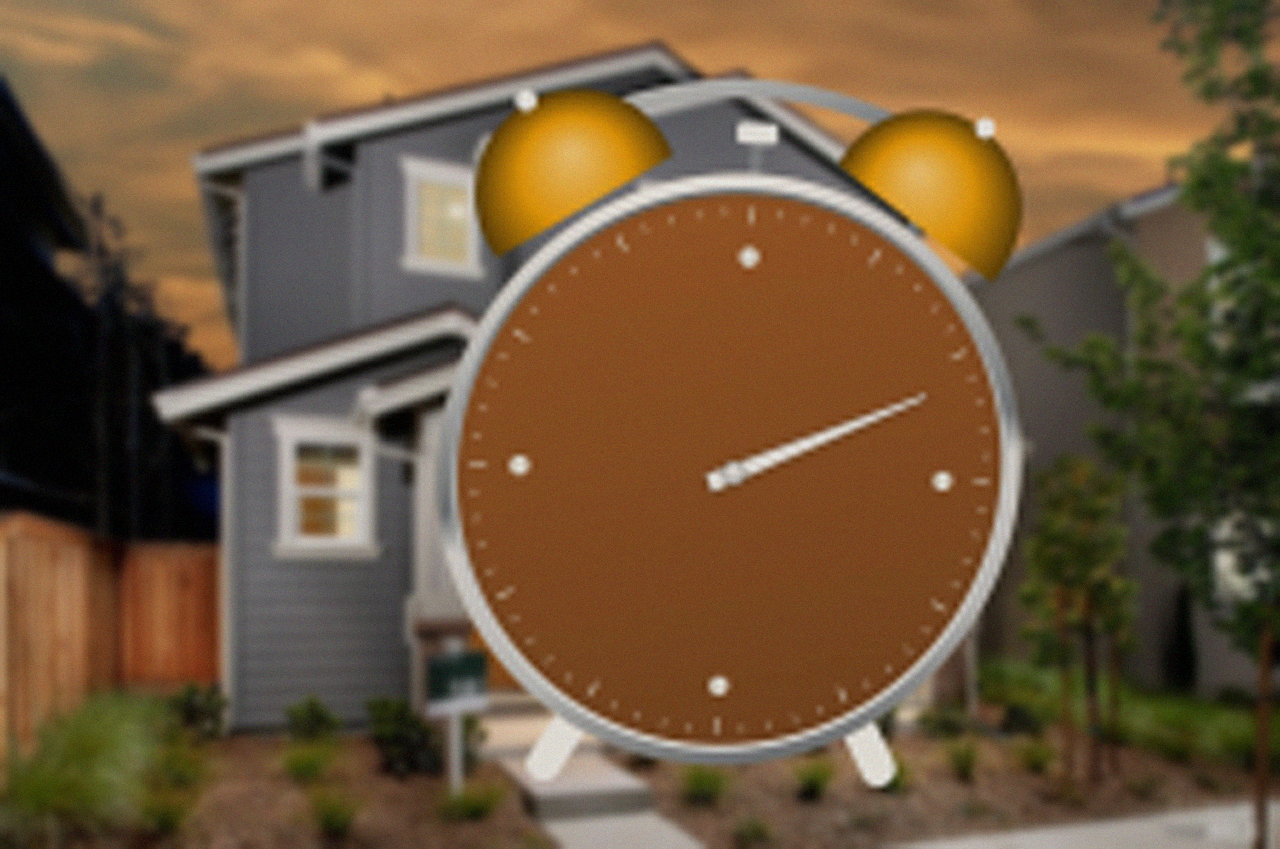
h=2 m=11
